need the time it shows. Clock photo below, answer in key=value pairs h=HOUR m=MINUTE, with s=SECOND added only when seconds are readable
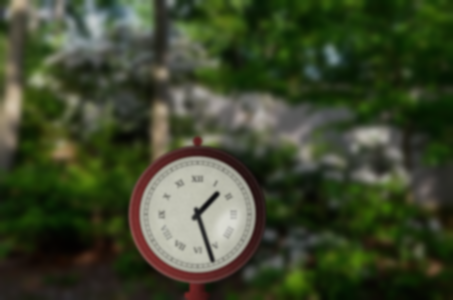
h=1 m=27
